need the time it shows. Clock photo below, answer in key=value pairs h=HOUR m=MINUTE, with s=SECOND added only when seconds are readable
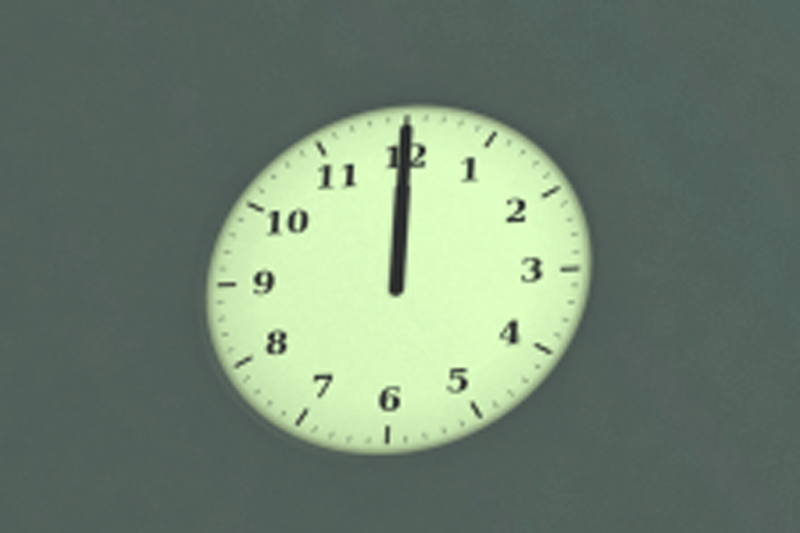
h=12 m=0
